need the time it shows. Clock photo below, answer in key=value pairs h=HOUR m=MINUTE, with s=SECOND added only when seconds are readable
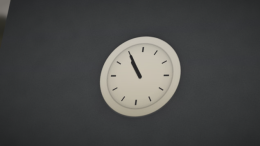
h=10 m=55
